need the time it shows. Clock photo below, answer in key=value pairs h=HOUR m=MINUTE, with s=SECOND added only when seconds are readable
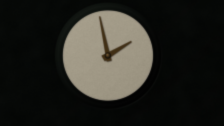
h=1 m=58
